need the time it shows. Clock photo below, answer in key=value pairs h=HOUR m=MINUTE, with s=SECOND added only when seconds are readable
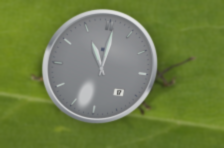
h=11 m=1
